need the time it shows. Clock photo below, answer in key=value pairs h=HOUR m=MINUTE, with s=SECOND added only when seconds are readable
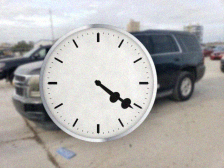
h=4 m=21
